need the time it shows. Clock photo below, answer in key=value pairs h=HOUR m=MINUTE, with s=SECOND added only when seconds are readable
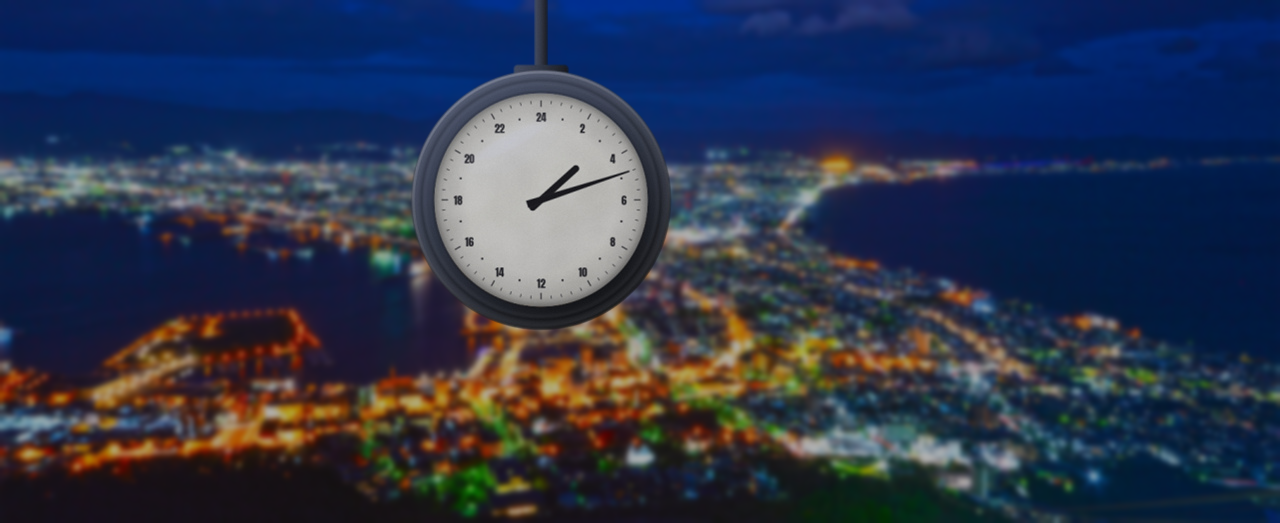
h=3 m=12
